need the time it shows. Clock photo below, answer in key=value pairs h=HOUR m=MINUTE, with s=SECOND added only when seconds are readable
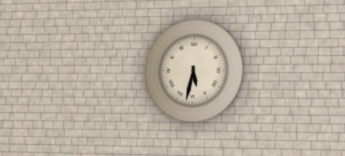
h=5 m=32
